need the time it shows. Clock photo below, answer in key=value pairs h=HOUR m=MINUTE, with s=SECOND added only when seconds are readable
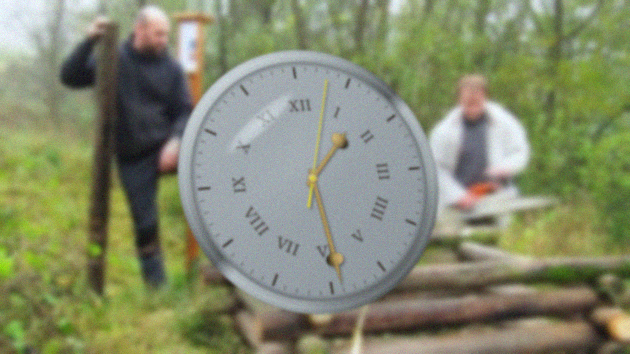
h=1 m=29 s=3
